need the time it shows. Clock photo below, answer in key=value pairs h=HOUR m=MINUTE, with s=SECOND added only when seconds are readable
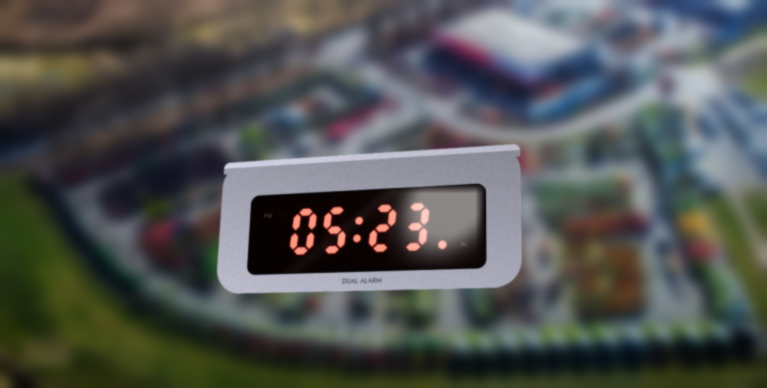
h=5 m=23
